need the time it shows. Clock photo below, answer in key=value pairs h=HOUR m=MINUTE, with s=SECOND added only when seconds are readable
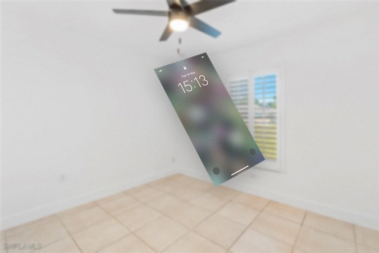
h=15 m=13
